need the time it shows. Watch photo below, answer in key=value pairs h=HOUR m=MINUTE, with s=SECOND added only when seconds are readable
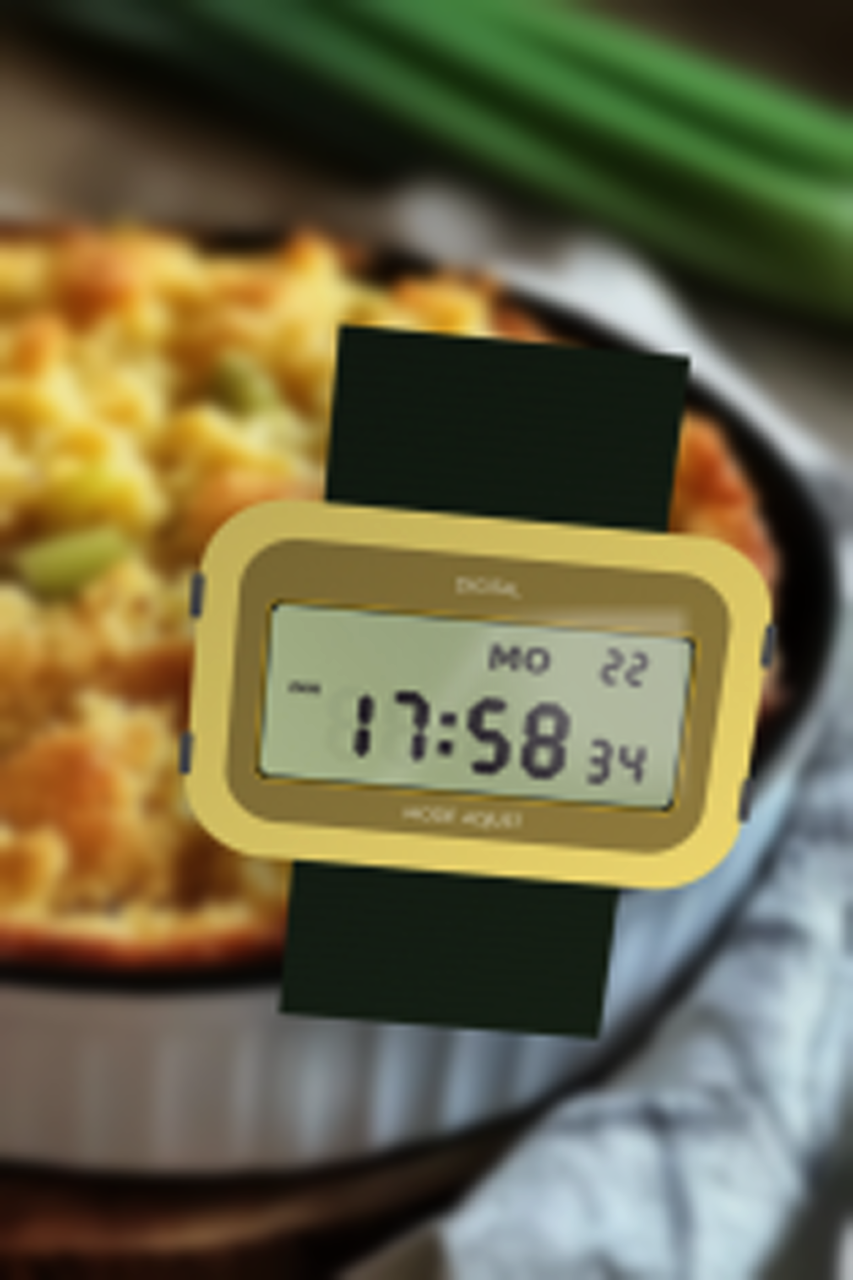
h=17 m=58 s=34
